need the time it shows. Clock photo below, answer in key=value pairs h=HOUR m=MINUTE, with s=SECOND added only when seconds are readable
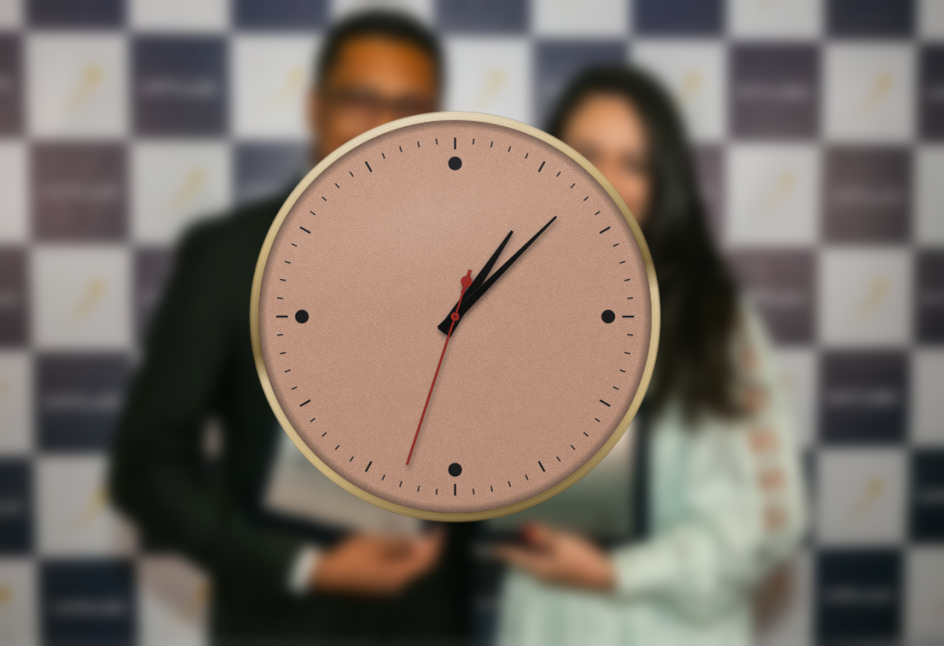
h=1 m=7 s=33
